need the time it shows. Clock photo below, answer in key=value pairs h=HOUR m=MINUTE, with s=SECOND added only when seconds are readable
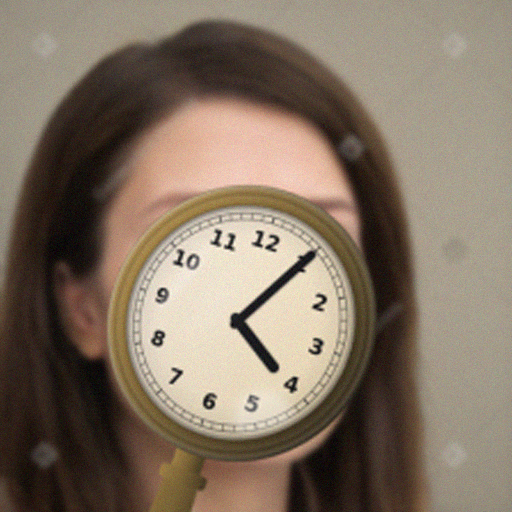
h=4 m=5
